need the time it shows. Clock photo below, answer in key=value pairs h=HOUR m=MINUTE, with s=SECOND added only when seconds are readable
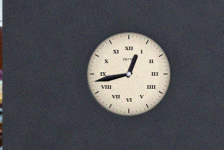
h=12 m=43
